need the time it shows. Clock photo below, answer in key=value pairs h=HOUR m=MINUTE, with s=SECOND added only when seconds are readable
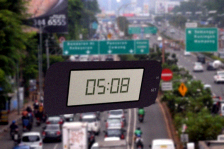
h=5 m=8
